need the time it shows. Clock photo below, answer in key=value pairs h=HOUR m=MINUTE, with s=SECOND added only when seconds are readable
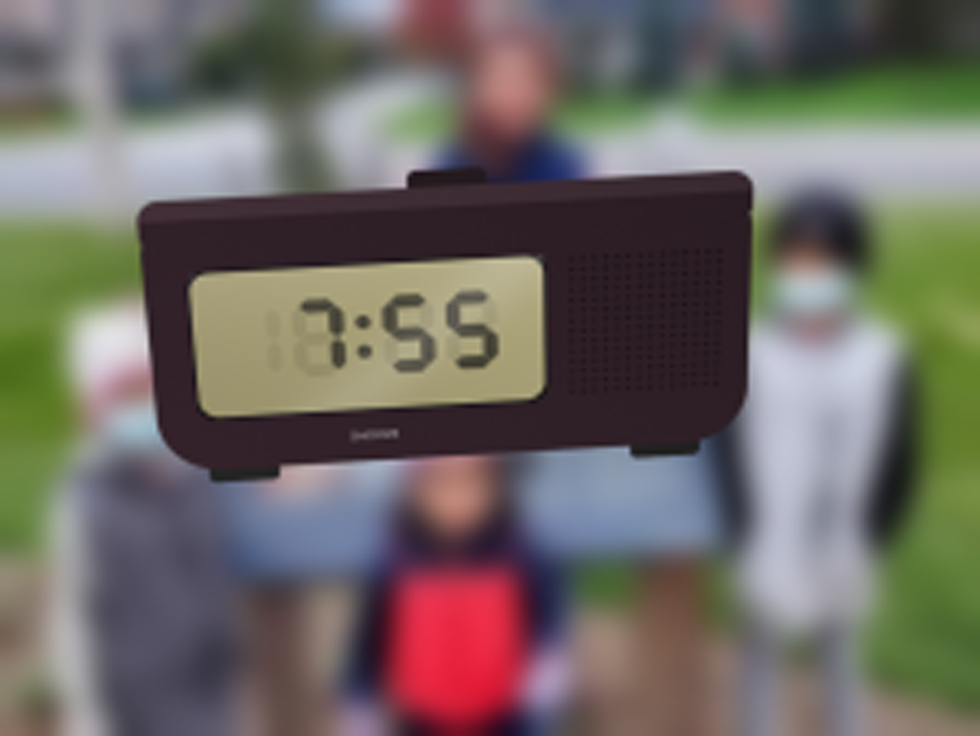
h=7 m=55
